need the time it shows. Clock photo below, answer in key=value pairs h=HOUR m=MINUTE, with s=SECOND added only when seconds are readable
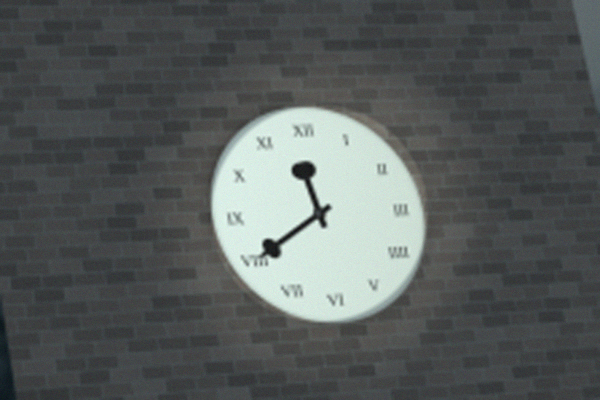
h=11 m=40
